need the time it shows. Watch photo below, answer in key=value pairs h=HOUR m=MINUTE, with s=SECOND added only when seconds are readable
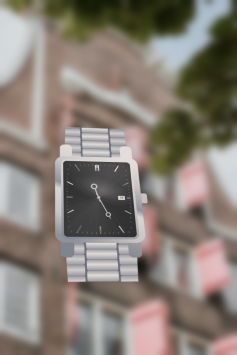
h=11 m=26
